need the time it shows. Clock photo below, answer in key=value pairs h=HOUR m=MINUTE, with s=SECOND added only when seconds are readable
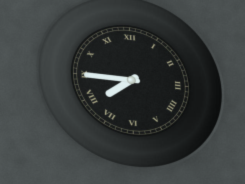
h=7 m=45
